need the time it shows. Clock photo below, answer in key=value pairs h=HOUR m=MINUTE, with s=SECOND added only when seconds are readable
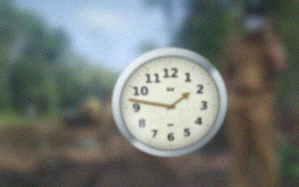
h=1 m=47
